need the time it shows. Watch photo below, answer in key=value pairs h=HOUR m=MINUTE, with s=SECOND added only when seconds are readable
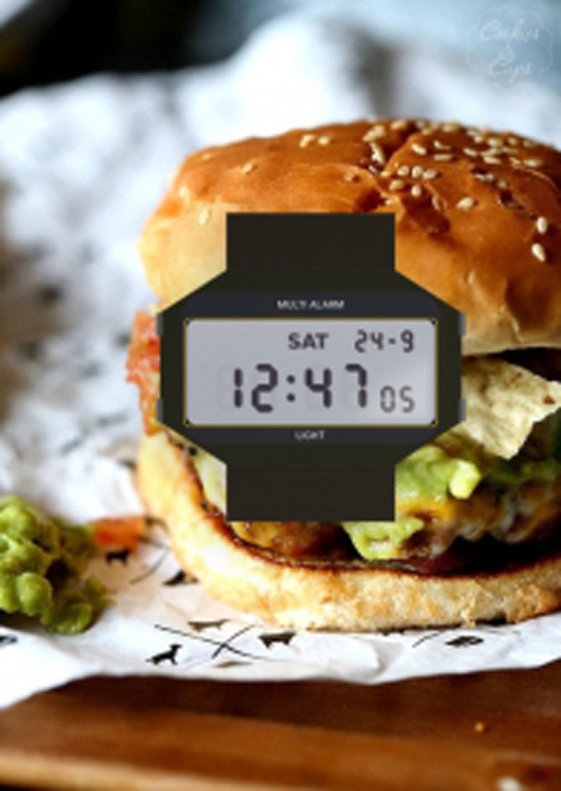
h=12 m=47 s=5
